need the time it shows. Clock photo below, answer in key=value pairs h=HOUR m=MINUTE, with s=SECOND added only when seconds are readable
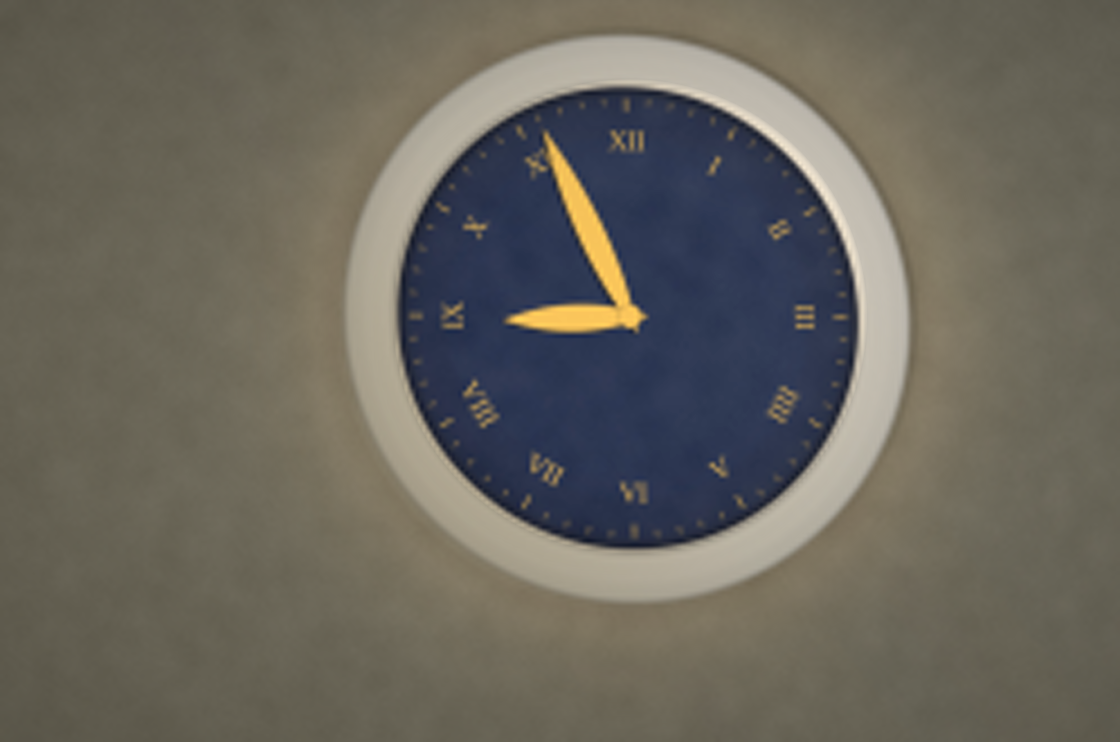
h=8 m=56
